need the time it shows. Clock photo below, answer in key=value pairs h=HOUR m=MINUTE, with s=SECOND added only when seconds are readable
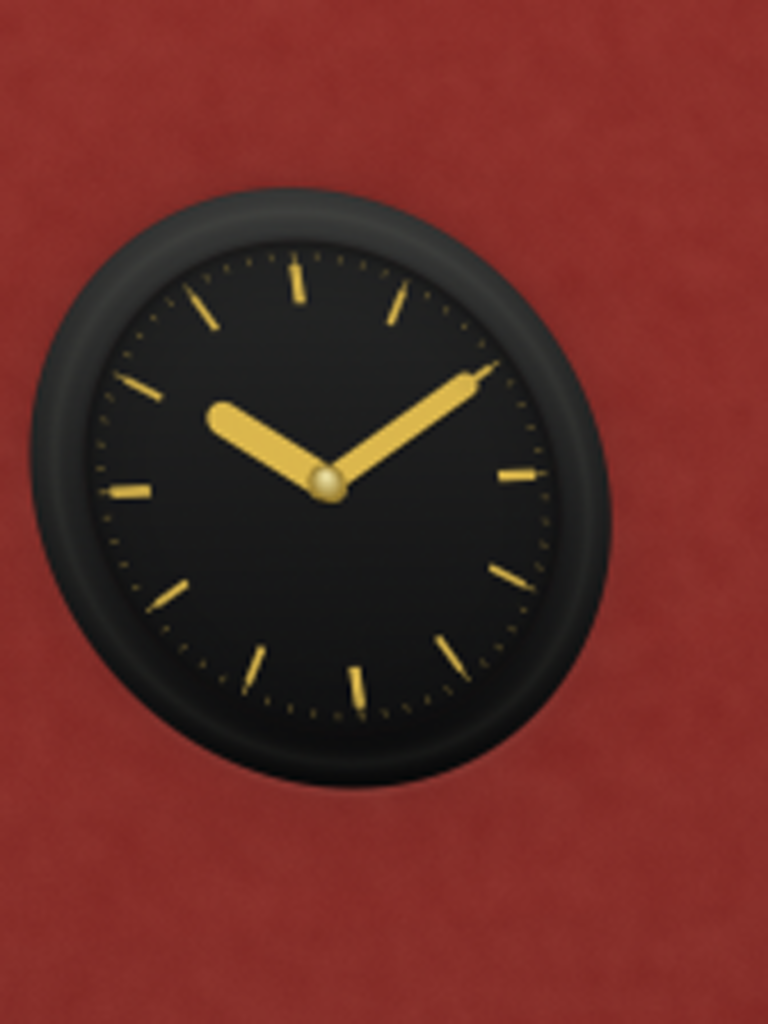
h=10 m=10
